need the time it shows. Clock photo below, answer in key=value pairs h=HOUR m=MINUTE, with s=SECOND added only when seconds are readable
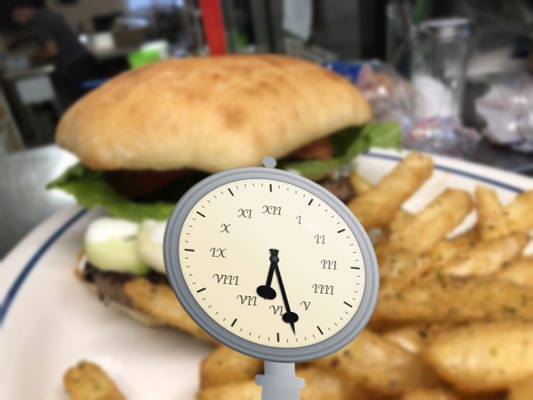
h=6 m=28
